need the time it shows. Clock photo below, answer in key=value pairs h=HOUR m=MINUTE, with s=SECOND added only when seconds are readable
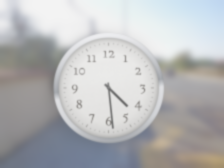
h=4 m=29
